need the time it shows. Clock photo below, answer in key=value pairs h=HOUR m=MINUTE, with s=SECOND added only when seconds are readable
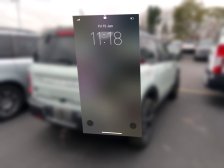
h=11 m=18
